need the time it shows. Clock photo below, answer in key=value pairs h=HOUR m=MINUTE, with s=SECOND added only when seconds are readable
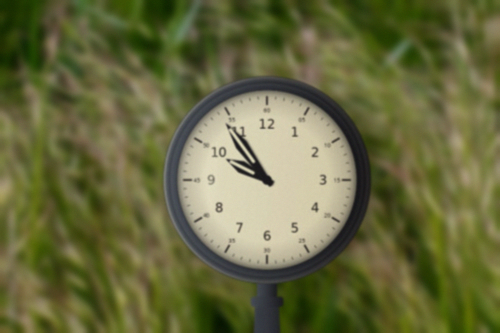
h=9 m=54
